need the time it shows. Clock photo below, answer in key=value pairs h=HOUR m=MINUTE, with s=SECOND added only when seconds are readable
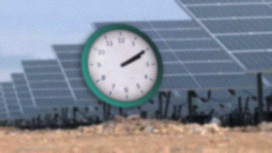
h=2 m=10
